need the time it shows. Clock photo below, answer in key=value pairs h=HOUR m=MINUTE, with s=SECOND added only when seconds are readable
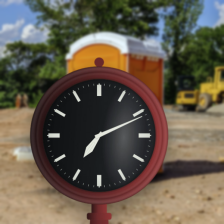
h=7 m=11
